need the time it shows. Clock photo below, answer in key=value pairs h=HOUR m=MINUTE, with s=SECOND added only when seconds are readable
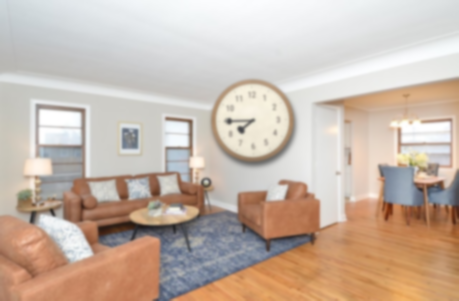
h=7 m=45
